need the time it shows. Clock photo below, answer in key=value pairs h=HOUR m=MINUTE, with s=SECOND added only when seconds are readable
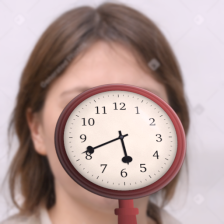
h=5 m=41
